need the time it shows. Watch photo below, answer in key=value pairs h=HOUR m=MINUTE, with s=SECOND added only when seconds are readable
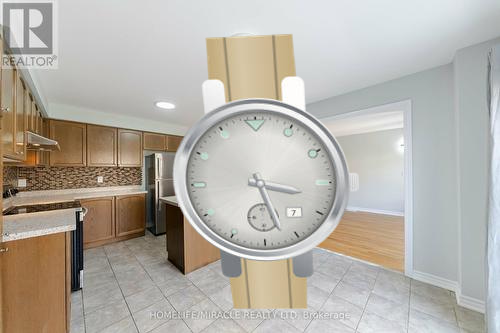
h=3 m=27
